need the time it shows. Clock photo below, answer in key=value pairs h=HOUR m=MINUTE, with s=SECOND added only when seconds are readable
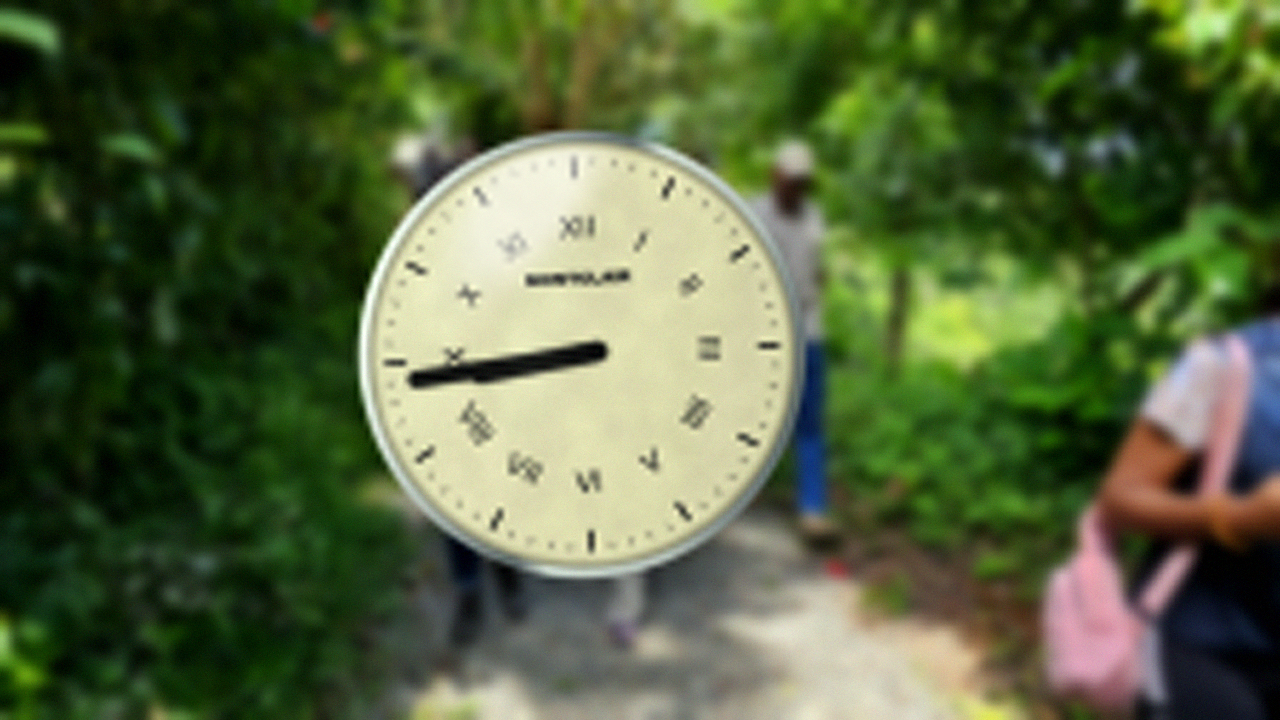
h=8 m=44
